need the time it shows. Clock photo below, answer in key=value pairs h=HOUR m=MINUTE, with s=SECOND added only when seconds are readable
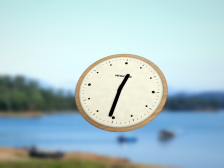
h=12 m=31
